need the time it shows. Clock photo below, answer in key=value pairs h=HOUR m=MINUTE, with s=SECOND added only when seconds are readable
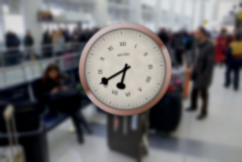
h=6 m=41
